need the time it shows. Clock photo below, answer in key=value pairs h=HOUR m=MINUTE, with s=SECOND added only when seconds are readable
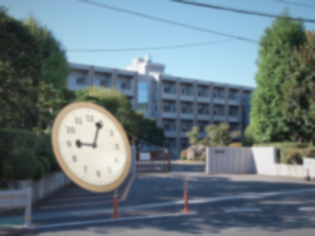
h=9 m=4
